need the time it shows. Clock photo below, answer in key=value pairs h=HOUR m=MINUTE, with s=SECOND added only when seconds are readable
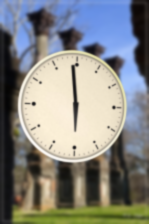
h=5 m=59
